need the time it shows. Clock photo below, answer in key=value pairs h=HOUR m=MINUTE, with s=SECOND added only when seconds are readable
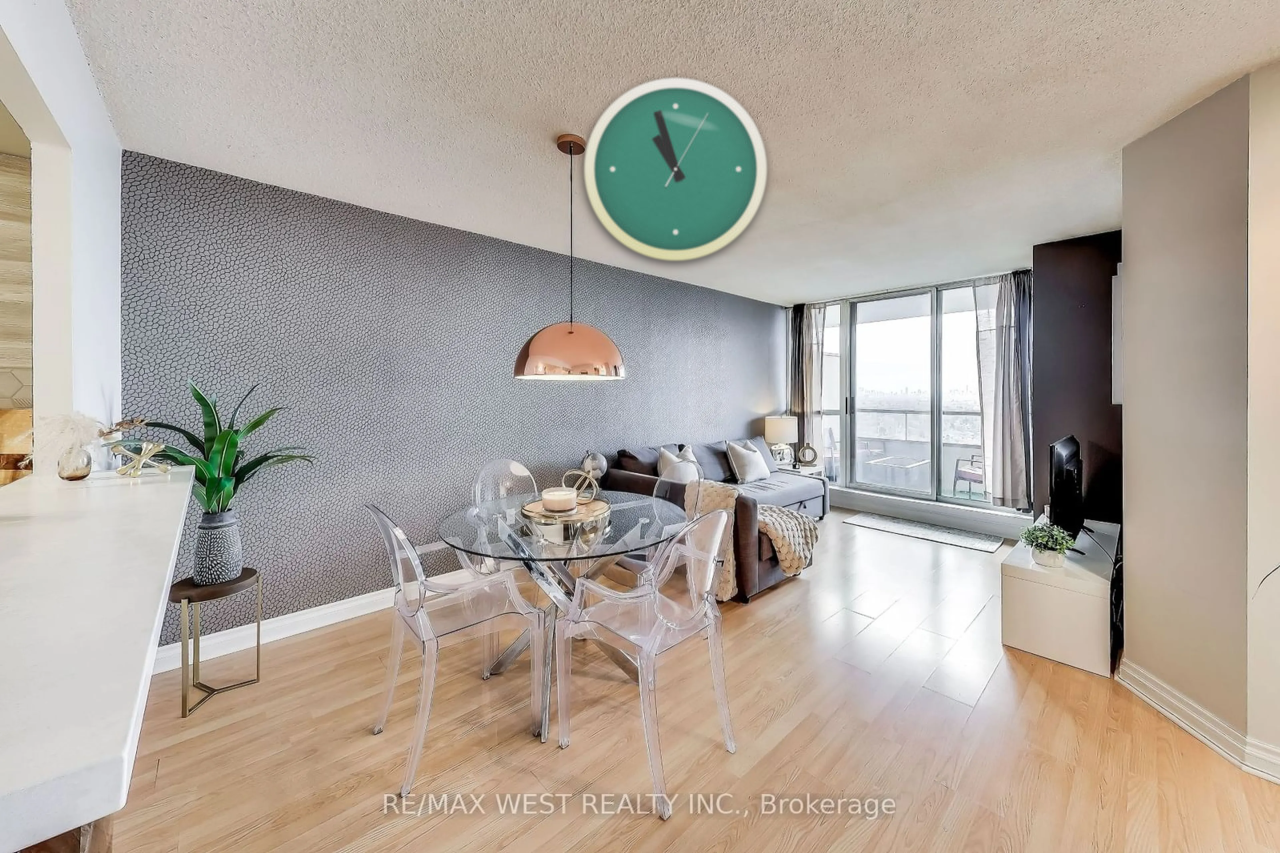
h=10 m=57 s=5
